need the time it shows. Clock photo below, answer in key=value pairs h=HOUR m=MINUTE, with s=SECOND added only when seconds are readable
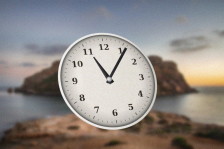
h=11 m=6
